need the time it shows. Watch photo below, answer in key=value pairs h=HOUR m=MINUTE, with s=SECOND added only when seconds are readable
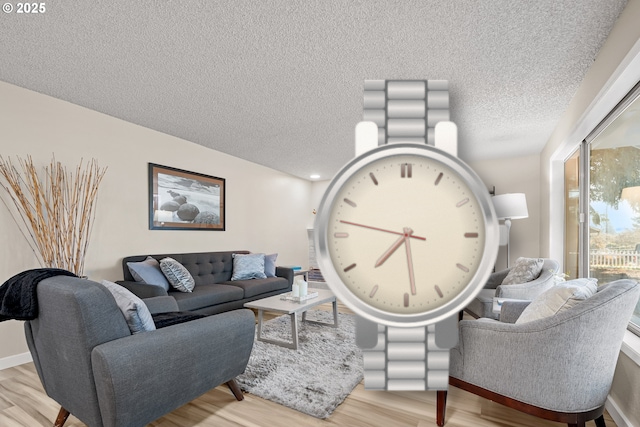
h=7 m=28 s=47
